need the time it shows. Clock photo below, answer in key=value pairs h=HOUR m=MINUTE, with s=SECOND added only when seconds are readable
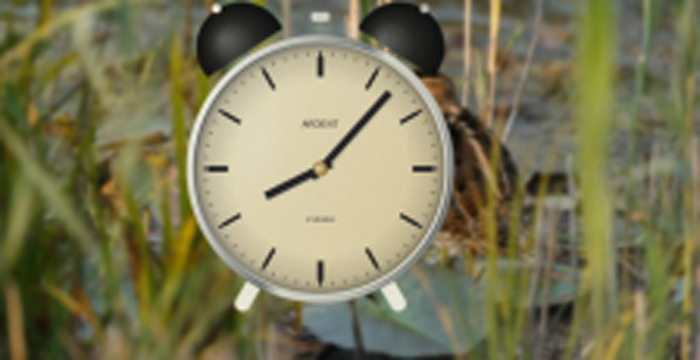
h=8 m=7
